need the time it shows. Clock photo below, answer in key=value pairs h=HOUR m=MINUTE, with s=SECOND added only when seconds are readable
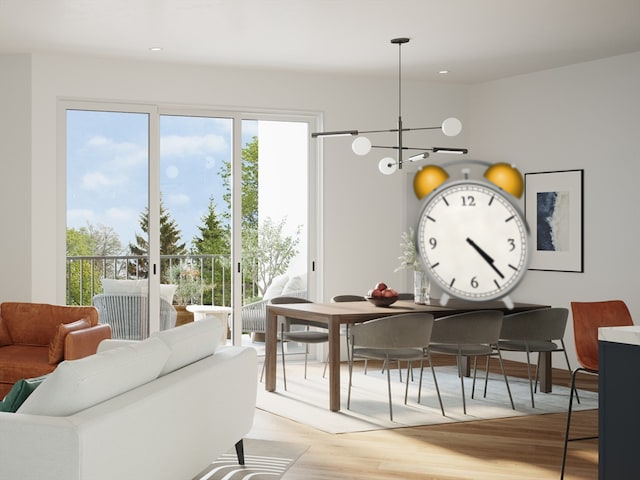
h=4 m=23
